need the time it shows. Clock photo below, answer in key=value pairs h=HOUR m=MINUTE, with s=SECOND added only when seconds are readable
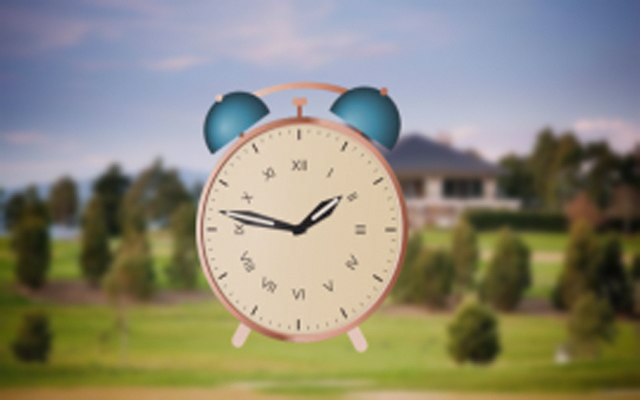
h=1 m=47
